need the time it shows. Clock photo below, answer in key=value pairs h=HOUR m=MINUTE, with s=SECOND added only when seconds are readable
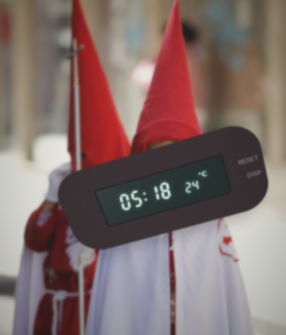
h=5 m=18
